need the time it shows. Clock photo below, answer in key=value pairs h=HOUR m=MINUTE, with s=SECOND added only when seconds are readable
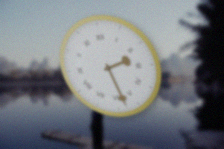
h=2 m=28
